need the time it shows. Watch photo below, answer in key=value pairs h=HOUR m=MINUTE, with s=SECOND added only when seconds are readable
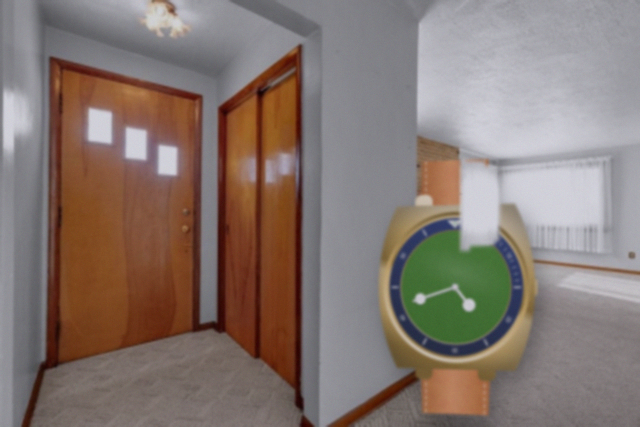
h=4 m=42
